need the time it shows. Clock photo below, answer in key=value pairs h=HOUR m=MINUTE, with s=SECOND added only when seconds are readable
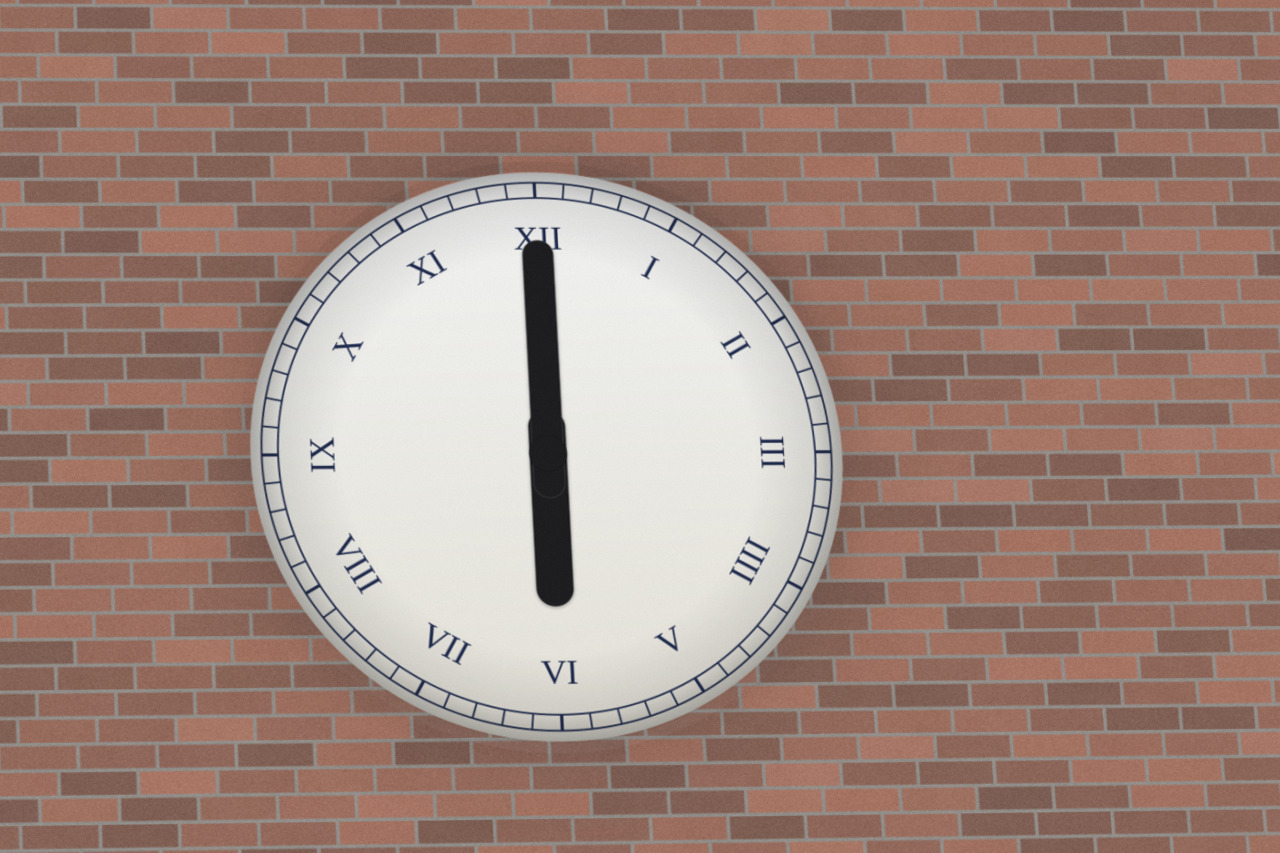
h=6 m=0
